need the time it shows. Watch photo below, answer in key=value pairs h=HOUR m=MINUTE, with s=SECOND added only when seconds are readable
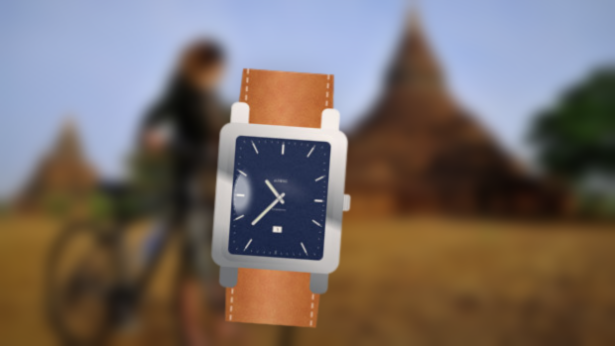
h=10 m=37
